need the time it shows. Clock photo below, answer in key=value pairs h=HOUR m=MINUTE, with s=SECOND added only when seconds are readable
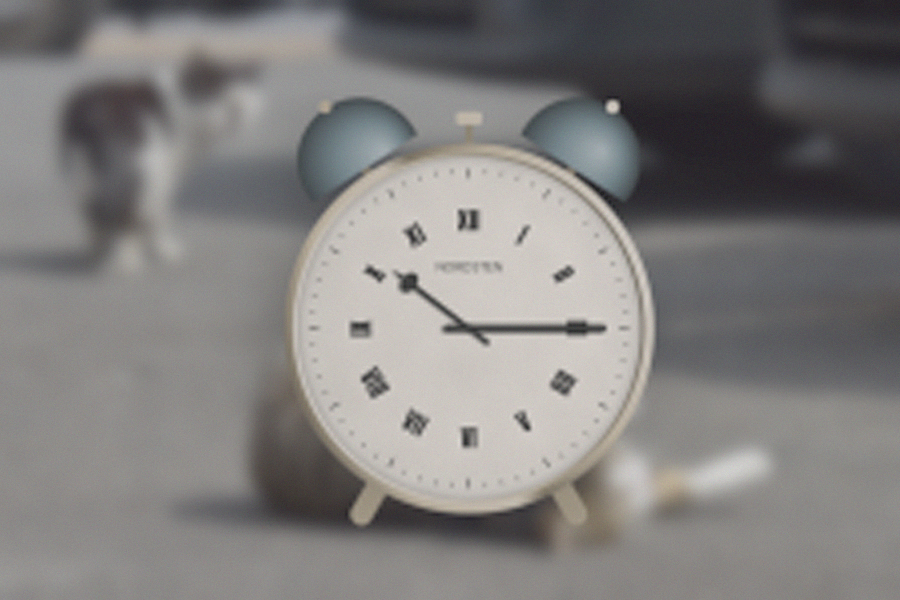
h=10 m=15
